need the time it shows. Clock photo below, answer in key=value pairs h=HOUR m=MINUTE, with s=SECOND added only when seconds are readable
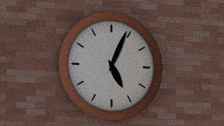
h=5 m=4
